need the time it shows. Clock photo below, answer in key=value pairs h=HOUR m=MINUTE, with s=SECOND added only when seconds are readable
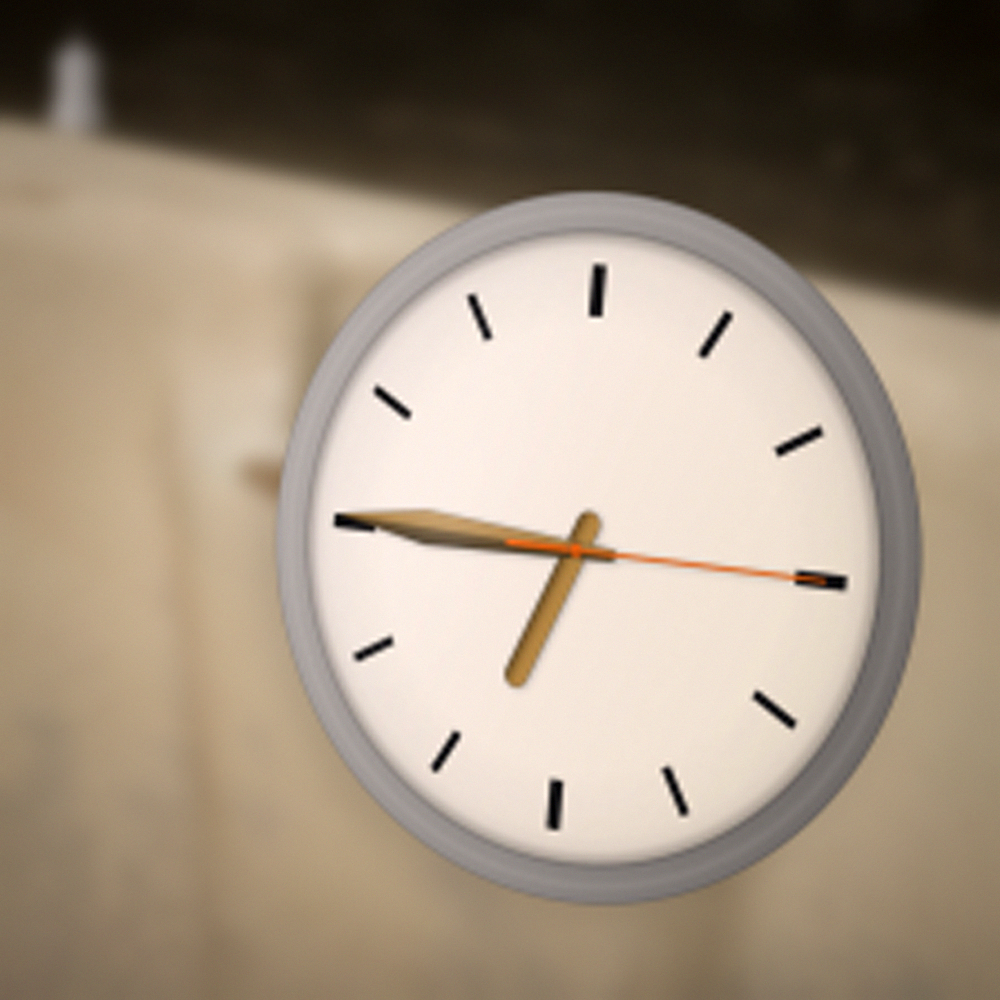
h=6 m=45 s=15
